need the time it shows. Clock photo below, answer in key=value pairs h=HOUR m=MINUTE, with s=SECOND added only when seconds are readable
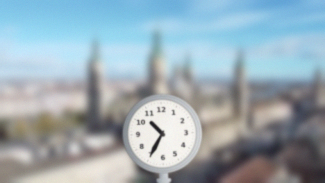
h=10 m=35
